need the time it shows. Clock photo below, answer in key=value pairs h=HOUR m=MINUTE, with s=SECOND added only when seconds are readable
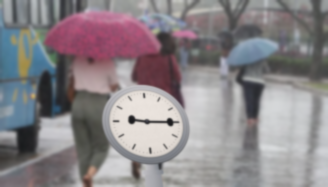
h=9 m=15
